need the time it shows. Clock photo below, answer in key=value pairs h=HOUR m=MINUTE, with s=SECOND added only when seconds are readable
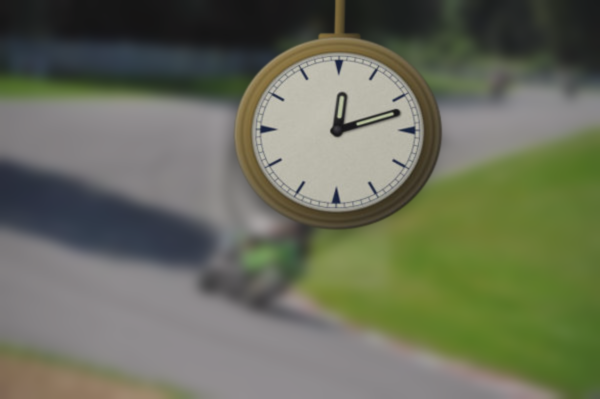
h=12 m=12
